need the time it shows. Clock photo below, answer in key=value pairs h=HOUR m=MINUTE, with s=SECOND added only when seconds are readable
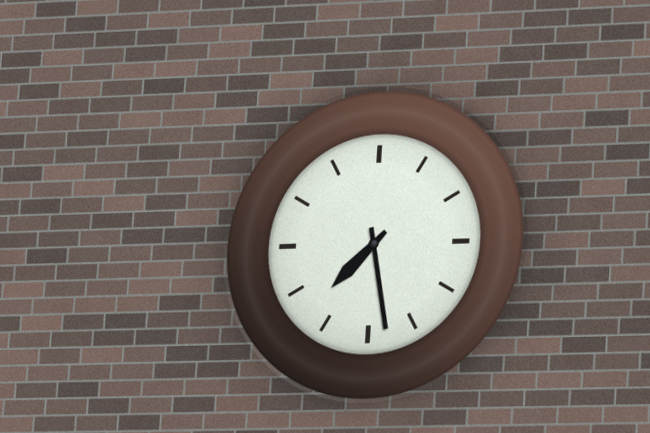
h=7 m=28
